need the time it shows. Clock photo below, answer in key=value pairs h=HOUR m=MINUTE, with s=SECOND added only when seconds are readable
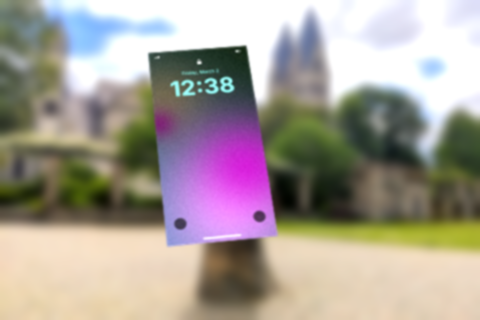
h=12 m=38
